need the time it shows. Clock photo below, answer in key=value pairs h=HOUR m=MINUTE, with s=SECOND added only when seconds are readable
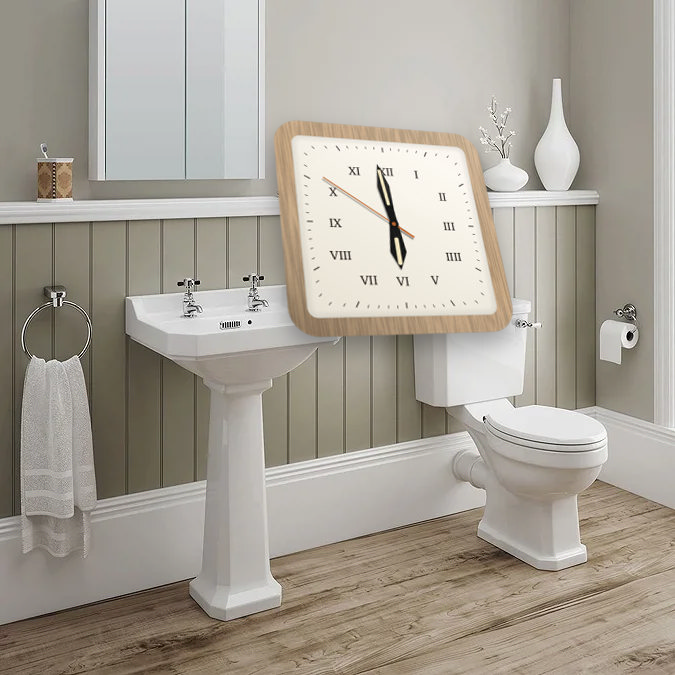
h=5 m=58 s=51
